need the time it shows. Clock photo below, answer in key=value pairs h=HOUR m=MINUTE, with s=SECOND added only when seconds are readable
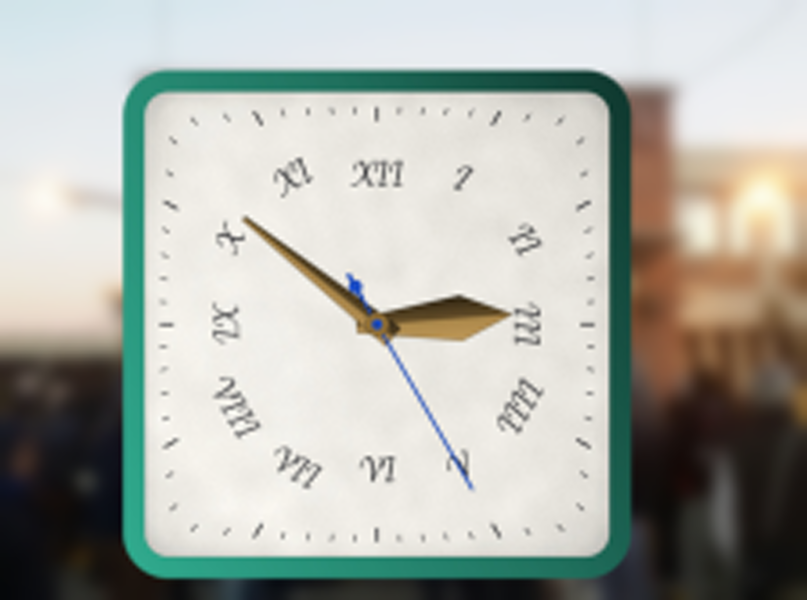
h=2 m=51 s=25
